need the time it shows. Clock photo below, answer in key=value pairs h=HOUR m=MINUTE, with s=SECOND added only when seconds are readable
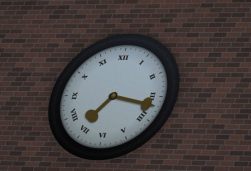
h=7 m=17
